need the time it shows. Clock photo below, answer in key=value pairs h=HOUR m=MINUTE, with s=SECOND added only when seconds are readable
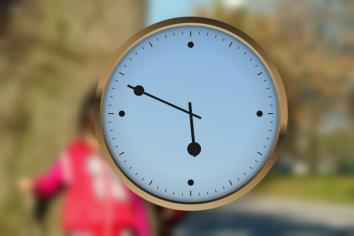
h=5 m=49
